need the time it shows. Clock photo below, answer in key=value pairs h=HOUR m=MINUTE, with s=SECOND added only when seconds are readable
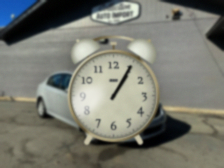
h=1 m=5
